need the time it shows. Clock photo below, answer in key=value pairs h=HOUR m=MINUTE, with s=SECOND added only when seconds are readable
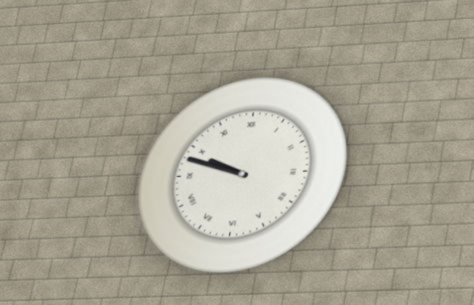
h=9 m=48
